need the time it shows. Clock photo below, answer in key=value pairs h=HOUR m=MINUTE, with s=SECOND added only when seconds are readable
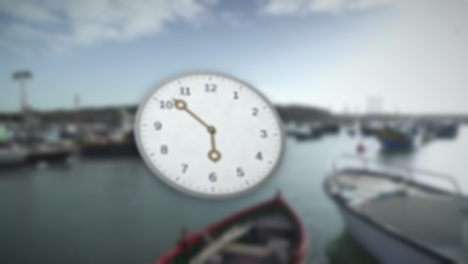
h=5 m=52
